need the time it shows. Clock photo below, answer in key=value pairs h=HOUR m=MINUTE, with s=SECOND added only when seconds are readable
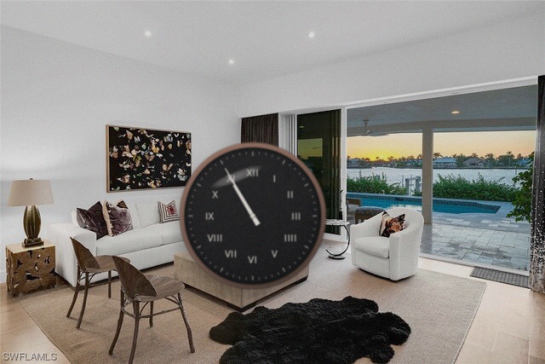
h=10 m=55
